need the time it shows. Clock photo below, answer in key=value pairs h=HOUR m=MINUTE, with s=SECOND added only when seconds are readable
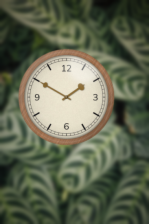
h=1 m=50
